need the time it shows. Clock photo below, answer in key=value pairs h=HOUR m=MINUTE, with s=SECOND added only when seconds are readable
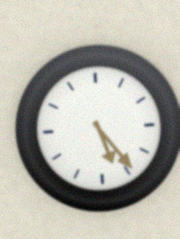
h=5 m=24
